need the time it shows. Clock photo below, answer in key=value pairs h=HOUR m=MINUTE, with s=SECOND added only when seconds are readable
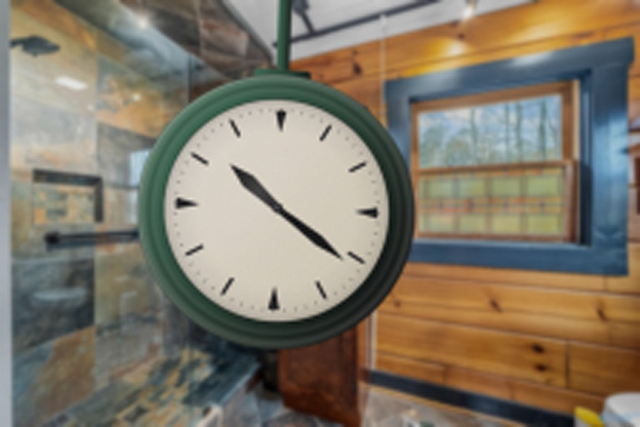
h=10 m=21
